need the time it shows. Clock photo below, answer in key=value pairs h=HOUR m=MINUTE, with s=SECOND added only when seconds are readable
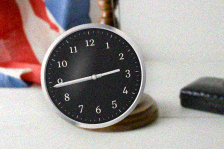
h=2 m=44
